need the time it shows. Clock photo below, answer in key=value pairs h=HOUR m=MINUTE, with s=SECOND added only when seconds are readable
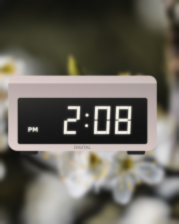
h=2 m=8
